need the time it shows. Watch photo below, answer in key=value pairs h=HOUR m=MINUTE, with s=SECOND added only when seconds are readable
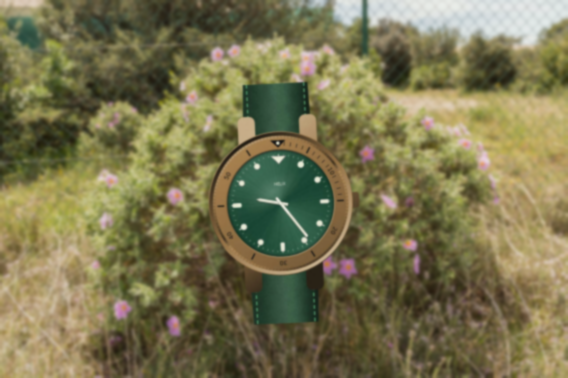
h=9 m=24
